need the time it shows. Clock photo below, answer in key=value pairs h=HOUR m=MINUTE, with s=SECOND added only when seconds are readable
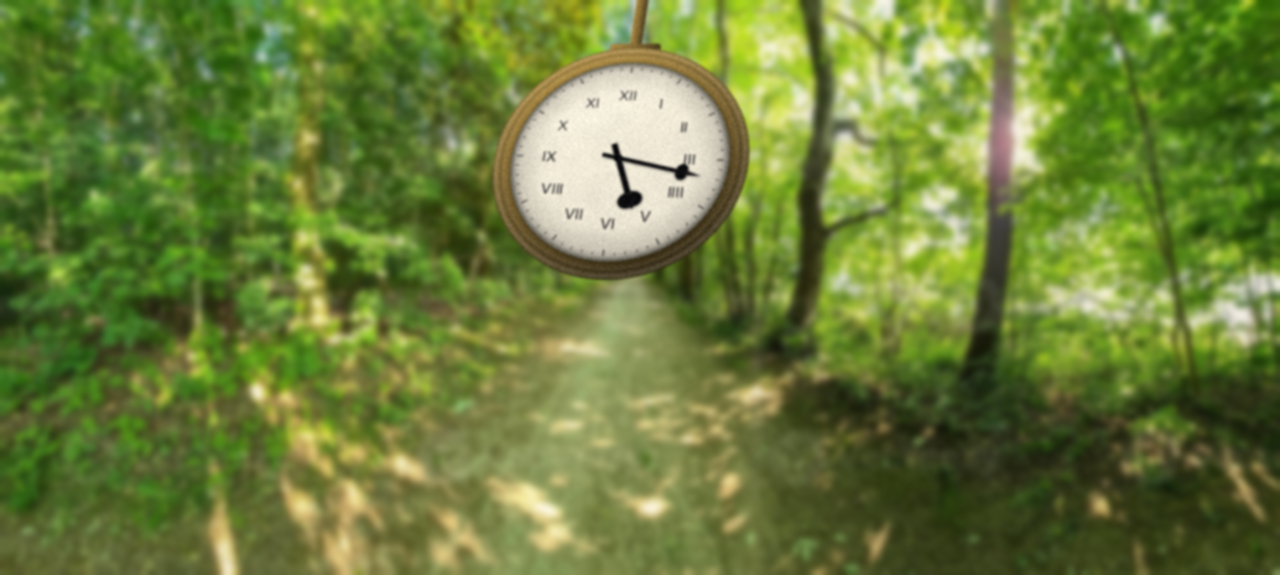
h=5 m=17
